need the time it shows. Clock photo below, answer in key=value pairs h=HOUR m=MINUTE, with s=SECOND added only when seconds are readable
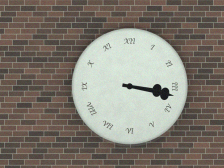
h=3 m=17
